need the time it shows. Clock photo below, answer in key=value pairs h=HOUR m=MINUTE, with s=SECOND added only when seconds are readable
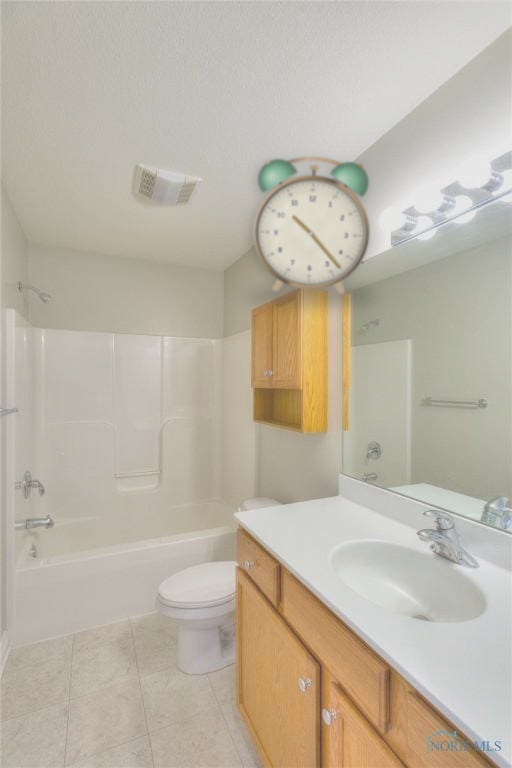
h=10 m=23
